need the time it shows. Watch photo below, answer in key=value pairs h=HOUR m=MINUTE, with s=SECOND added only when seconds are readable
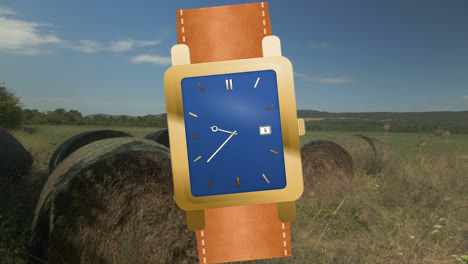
h=9 m=38
